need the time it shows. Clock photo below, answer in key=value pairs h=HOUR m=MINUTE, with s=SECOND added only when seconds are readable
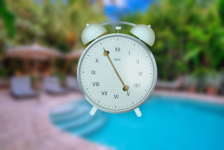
h=4 m=55
